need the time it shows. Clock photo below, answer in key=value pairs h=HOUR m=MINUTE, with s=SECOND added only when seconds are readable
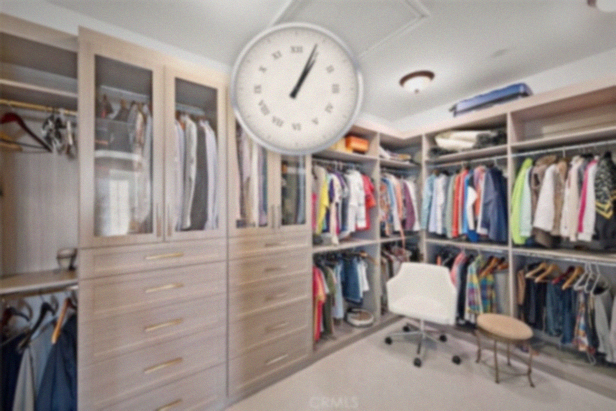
h=1 m=4
